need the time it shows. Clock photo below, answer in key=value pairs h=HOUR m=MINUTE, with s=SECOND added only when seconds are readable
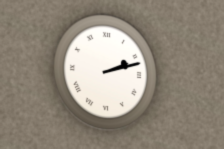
h=2 m=12
